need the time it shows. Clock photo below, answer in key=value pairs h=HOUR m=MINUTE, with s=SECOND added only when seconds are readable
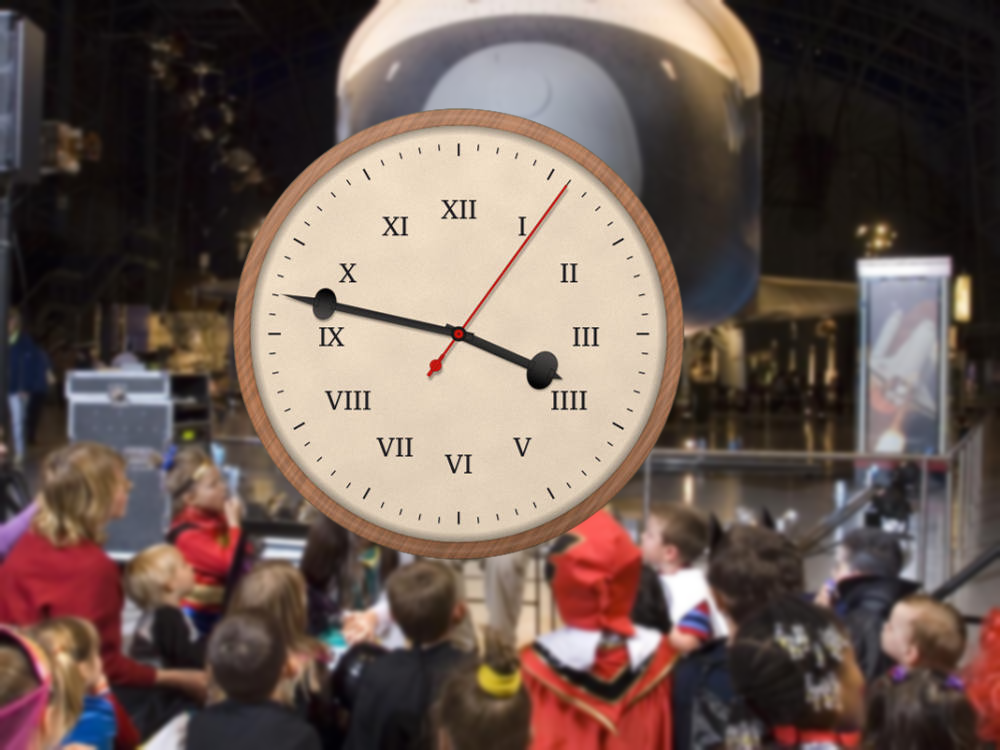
h=3 m=47 s=6
